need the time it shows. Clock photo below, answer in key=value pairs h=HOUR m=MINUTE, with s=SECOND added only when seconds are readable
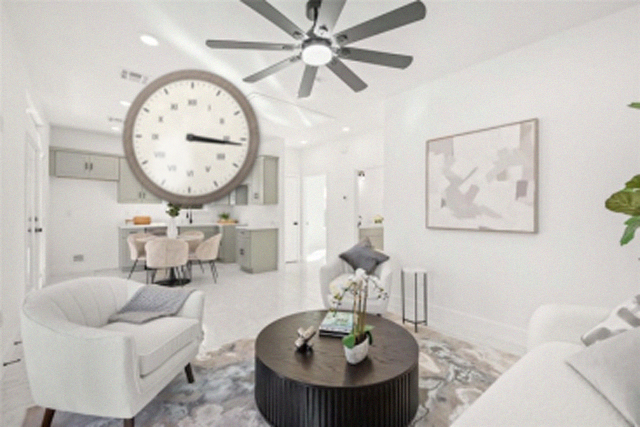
h=3 m=16
